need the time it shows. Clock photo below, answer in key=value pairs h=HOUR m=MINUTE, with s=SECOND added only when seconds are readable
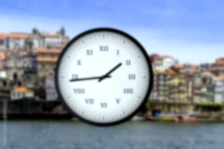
h=1 m=44
